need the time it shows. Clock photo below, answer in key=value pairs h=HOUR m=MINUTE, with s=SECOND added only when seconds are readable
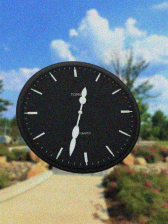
h=12 m=33
